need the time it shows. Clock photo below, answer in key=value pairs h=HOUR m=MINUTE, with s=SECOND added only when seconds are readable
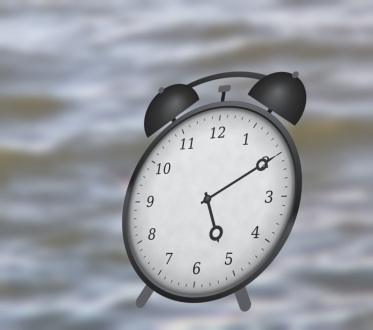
h=5 m=10
